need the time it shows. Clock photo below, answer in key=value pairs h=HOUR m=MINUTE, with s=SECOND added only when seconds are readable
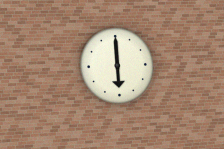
h=6 m=0
